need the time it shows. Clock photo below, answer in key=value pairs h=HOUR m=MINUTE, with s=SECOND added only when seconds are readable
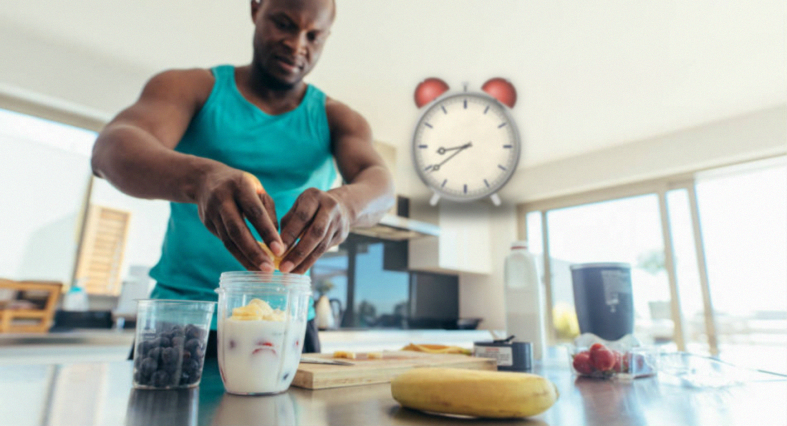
h=8 m=39
